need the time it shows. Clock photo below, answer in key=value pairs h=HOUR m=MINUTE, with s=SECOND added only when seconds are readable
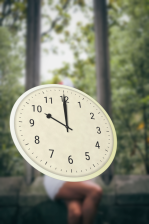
h=10 m=0
